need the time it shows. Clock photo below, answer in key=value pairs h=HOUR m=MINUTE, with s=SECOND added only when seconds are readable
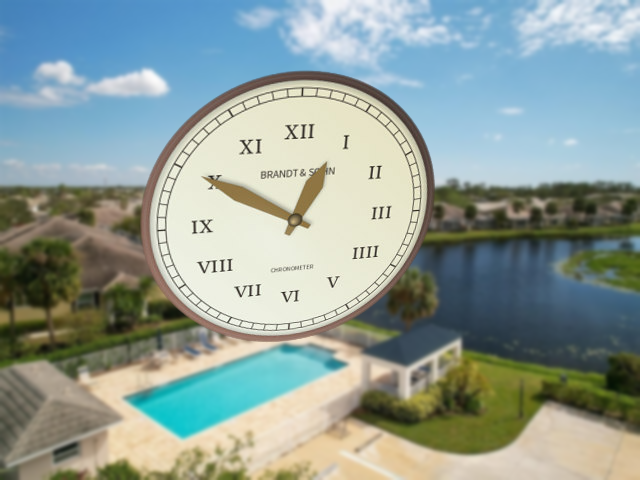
h=12 m=50
